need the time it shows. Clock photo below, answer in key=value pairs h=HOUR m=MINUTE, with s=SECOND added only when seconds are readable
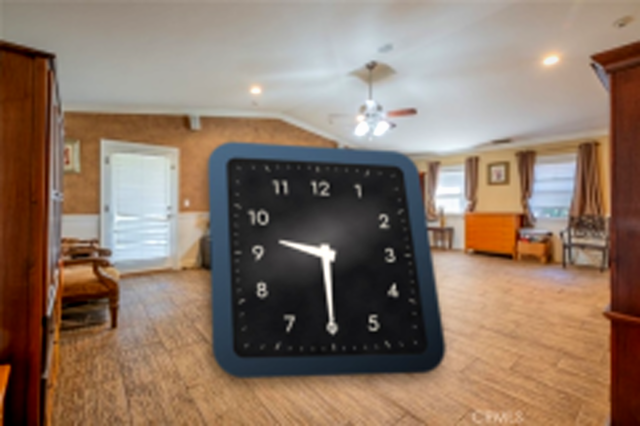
h=9 m=30
